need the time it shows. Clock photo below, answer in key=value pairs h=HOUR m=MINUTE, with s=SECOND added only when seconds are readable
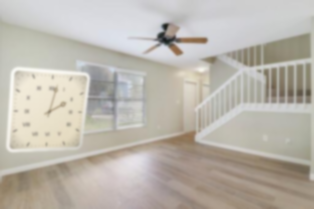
h=2 m=2
